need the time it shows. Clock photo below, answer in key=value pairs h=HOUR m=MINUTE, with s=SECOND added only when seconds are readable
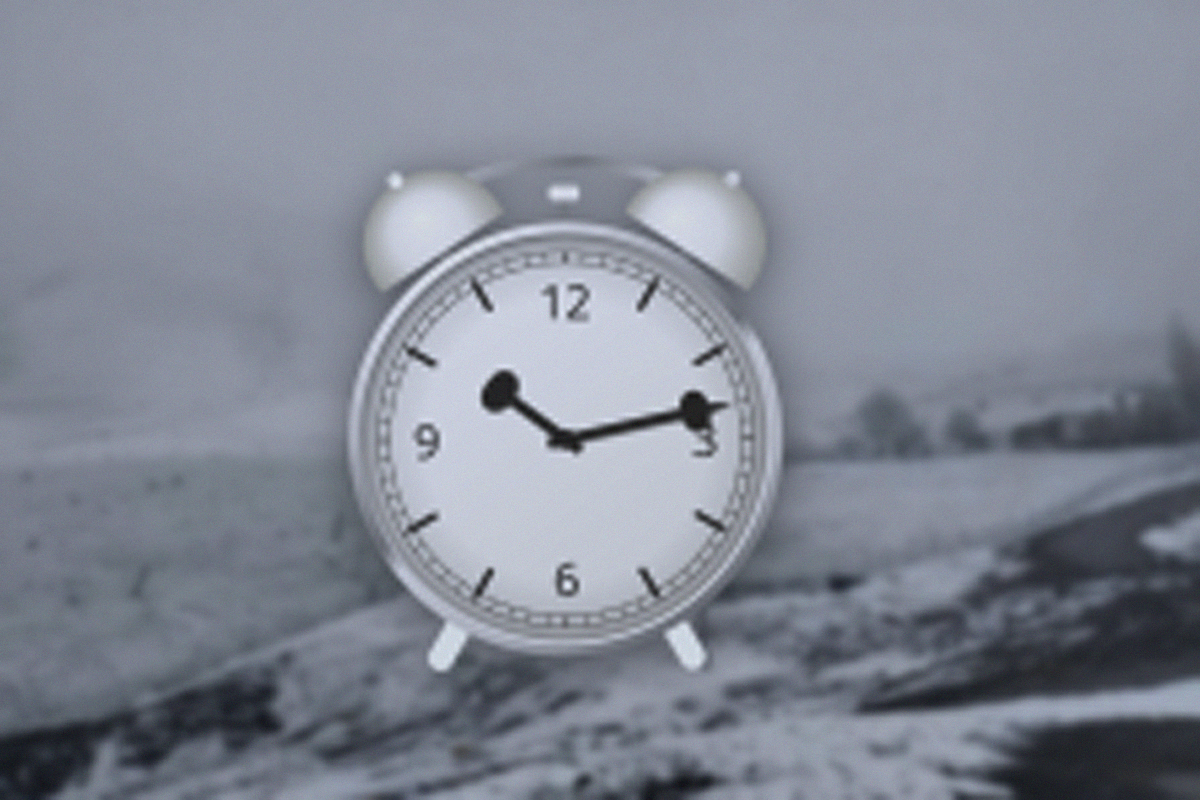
h=10 m=13
